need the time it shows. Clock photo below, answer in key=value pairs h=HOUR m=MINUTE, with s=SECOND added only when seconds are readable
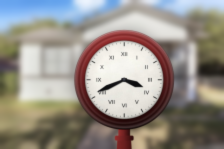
h=3 m=41
